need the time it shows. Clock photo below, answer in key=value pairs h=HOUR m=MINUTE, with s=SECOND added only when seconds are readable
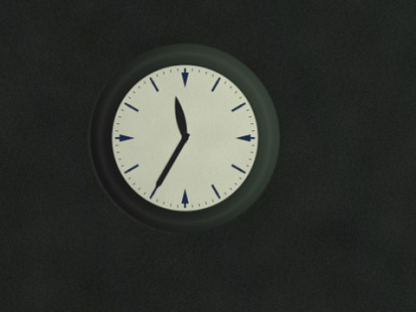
h=11 m=35
